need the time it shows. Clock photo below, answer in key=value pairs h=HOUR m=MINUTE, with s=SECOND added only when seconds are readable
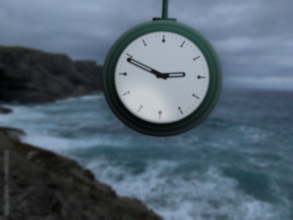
h=2 m=49
